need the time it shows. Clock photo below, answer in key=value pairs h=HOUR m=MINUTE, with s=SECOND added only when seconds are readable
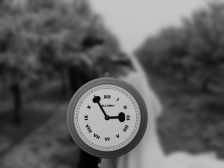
h=2 m=55
